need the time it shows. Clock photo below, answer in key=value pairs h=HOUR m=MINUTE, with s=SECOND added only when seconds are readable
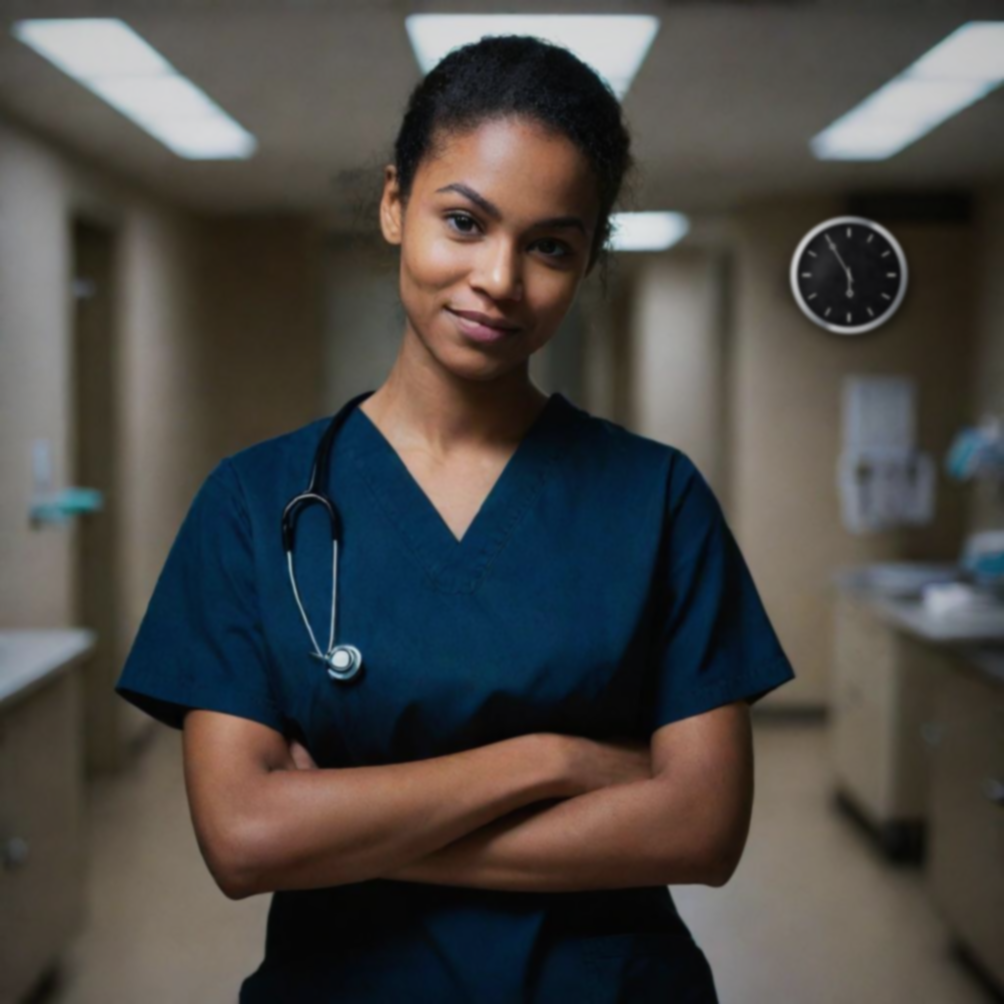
h=5 m=55
